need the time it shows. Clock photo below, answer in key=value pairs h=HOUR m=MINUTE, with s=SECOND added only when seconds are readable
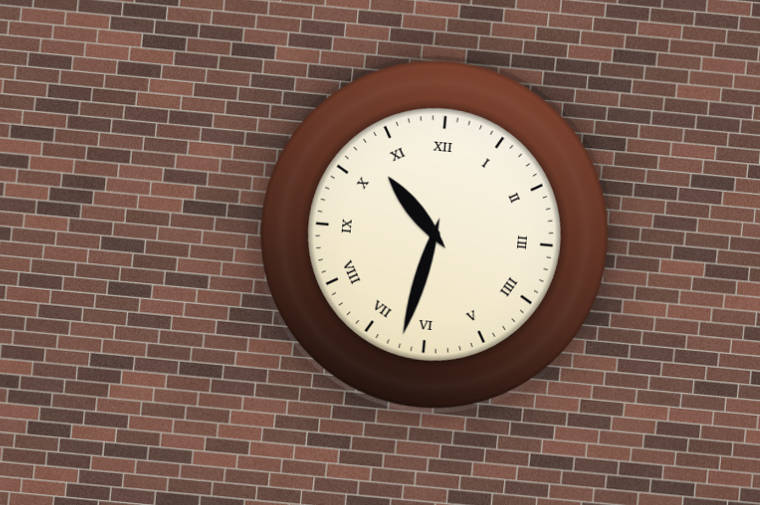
h=10 m=32
